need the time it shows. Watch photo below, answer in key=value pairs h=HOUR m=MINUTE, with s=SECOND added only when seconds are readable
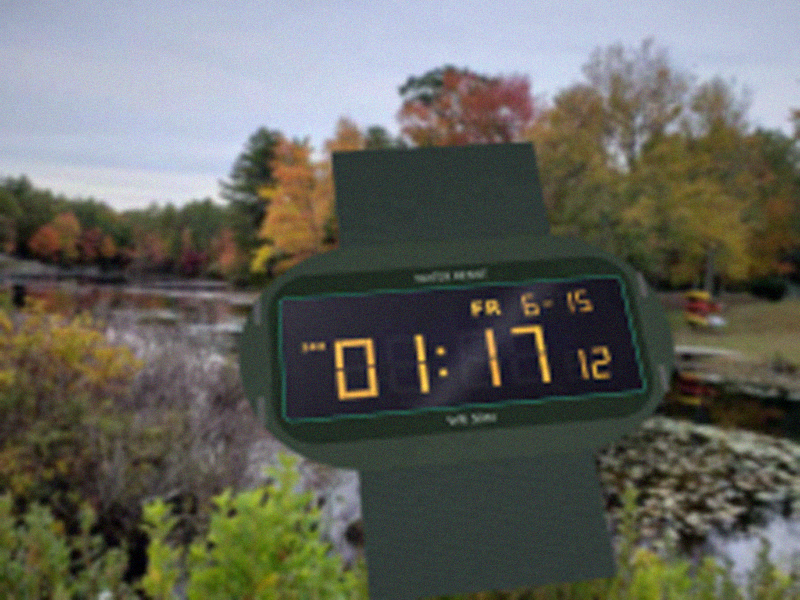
h=1 m=17 s=12
